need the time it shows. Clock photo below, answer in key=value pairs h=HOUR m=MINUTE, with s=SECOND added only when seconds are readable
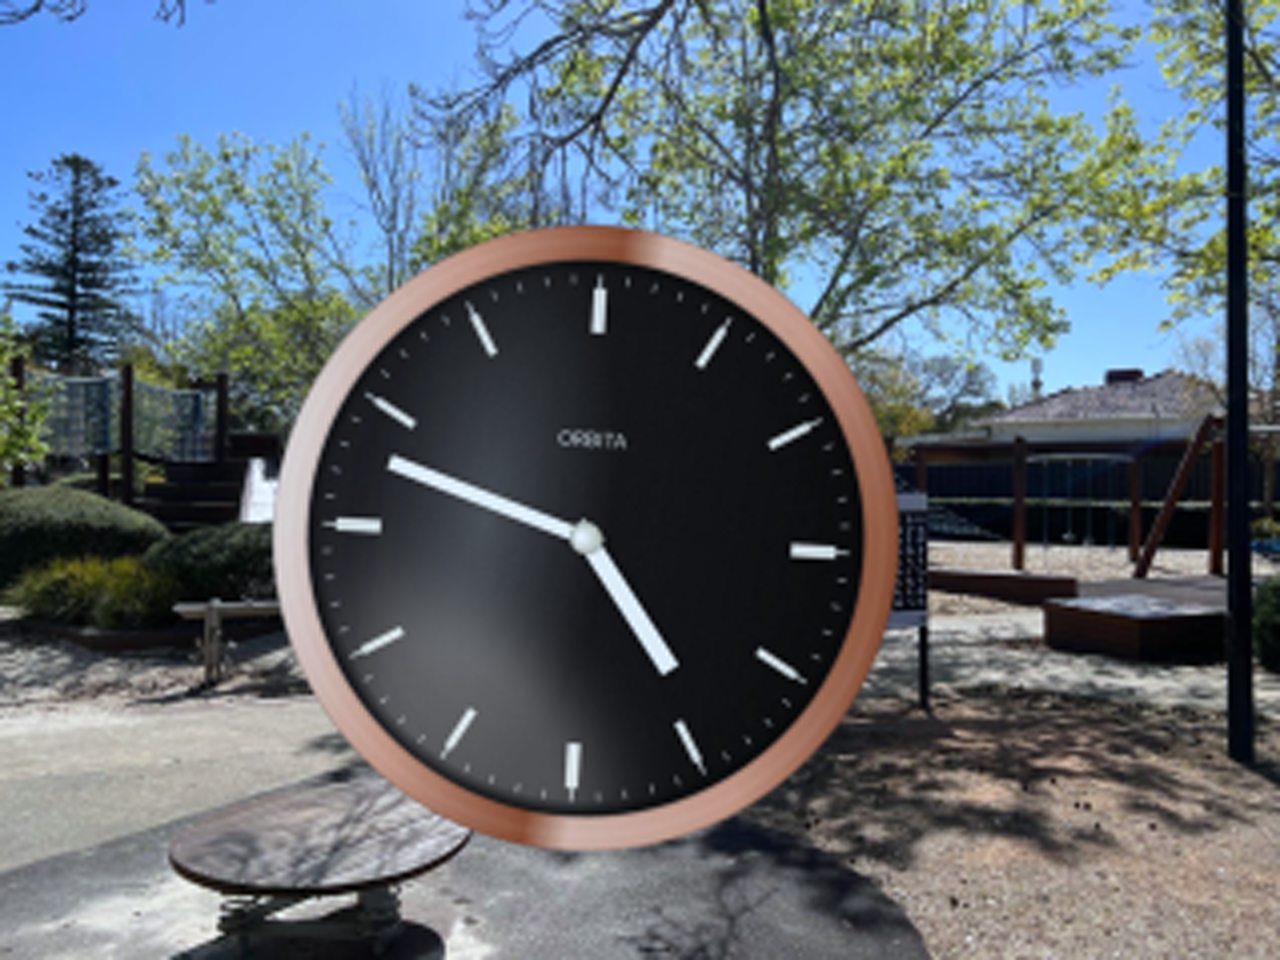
h=4 m=48
